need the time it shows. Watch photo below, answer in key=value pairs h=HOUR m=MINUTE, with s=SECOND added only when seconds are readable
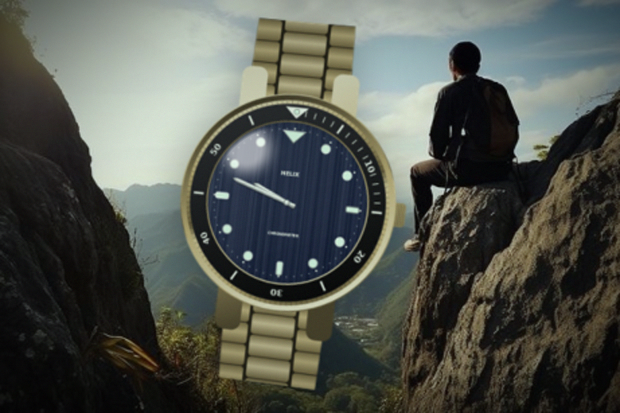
h=9 m=48
